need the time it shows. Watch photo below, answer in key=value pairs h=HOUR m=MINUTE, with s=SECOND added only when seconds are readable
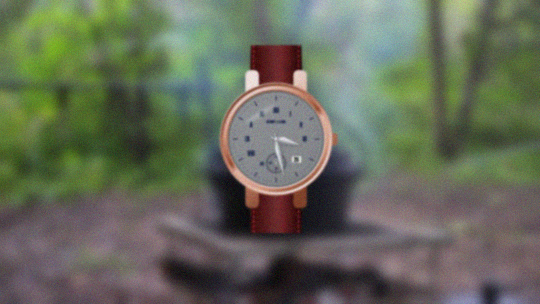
h=3 m=28
